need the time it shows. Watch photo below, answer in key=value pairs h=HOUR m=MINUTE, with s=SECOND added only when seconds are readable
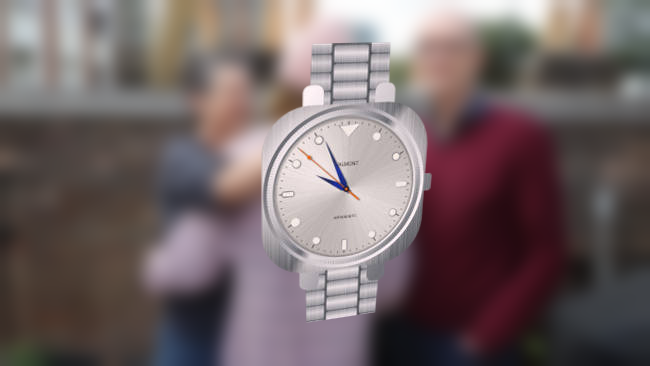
h=9 m=55 s=52
